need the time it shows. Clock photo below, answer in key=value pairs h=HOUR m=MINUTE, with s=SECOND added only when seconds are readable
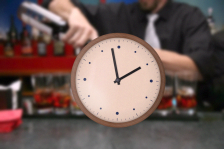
h=1 m=58
